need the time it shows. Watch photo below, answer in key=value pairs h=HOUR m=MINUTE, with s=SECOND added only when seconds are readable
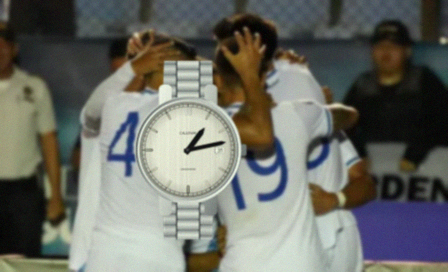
h=1 m=13
